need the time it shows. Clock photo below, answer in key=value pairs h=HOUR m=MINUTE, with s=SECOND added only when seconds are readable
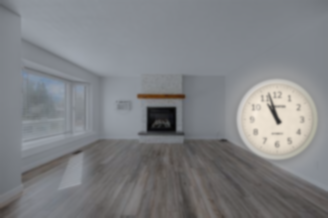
h=10 m=57
